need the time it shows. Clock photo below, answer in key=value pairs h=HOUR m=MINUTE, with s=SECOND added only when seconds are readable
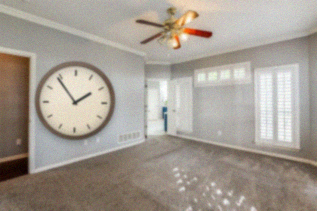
h=1 m=54
